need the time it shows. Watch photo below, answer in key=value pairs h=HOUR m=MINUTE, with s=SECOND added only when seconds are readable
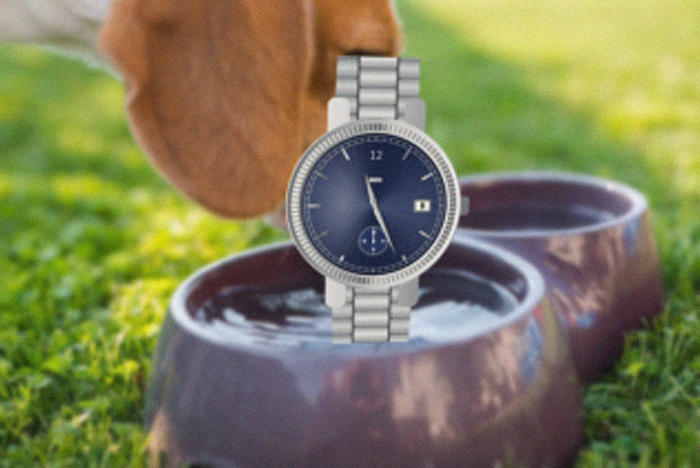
h=11 m=26
